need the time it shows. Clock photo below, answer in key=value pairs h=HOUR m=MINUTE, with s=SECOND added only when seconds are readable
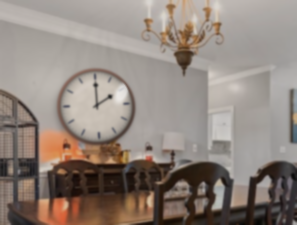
h=2 m=0
